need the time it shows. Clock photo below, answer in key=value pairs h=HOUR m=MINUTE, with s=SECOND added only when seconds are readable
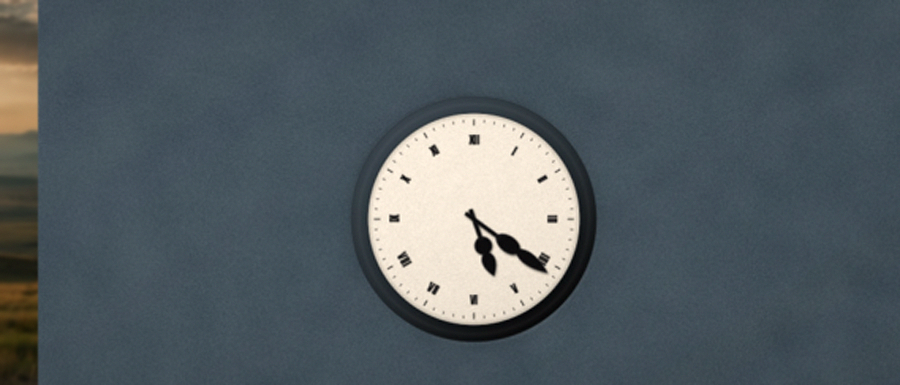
h=5 m=21
